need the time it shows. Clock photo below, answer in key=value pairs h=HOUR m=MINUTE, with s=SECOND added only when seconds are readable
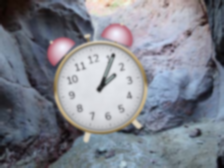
h=2 m=6
